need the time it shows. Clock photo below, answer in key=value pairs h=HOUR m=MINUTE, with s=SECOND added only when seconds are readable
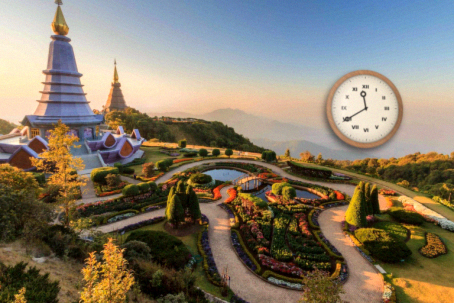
h=11 m=40
